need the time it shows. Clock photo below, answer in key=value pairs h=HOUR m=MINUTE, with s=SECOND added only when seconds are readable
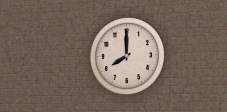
h=8 m=0
